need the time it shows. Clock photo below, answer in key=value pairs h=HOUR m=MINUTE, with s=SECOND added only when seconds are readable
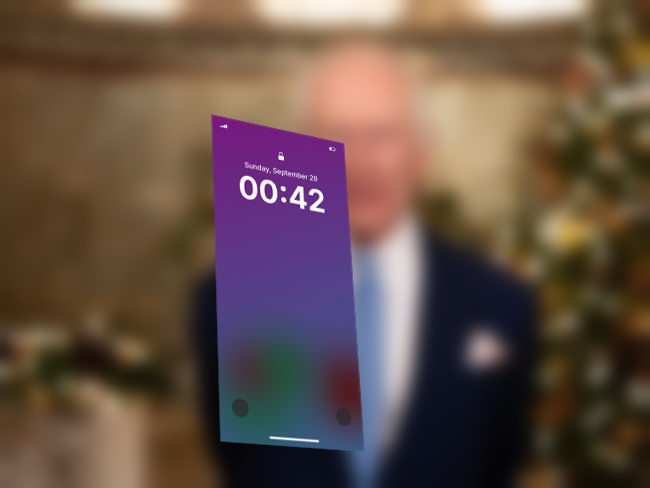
h=0 m=42
